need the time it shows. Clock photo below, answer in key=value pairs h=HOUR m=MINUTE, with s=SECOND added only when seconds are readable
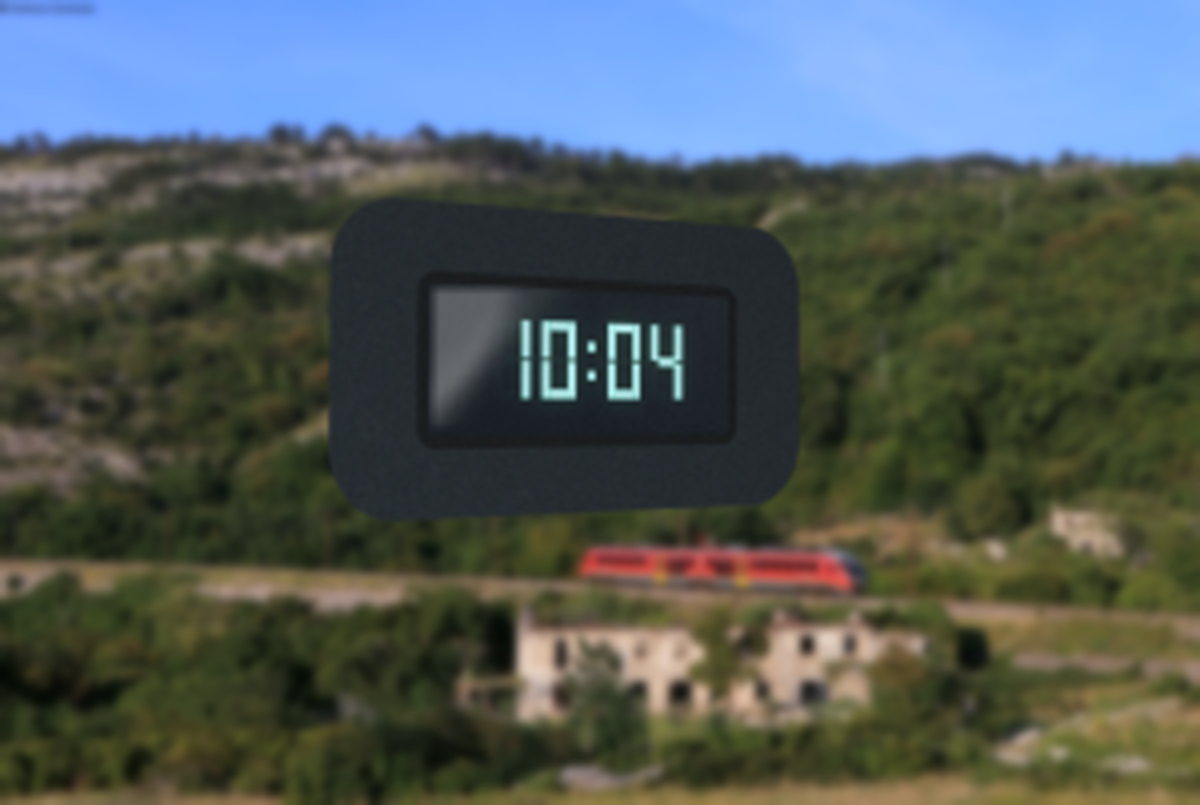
h=10 m=4
